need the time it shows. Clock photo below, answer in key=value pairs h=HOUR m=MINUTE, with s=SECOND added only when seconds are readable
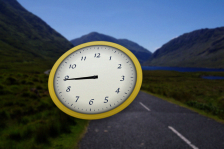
h=8 m=44
